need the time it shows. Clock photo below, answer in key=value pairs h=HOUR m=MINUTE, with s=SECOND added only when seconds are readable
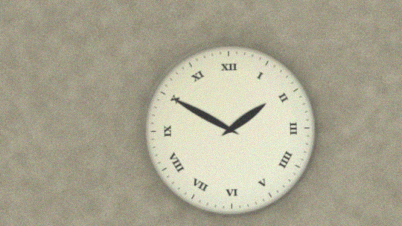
h=1 m=50
